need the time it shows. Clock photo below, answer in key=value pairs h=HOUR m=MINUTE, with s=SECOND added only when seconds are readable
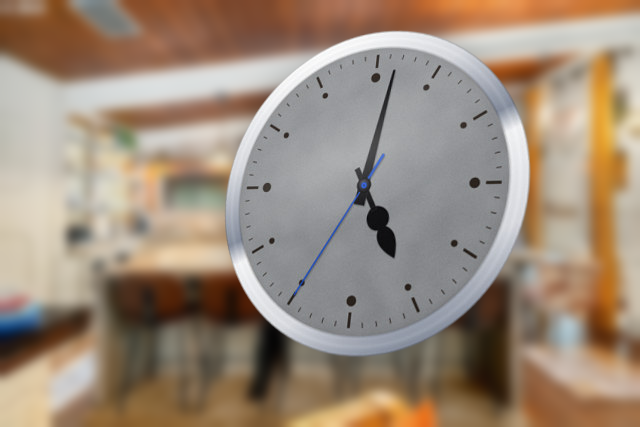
h=5 m=1 s=35
